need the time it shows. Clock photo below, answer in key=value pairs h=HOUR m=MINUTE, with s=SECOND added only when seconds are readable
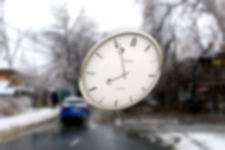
h=7 m=56
